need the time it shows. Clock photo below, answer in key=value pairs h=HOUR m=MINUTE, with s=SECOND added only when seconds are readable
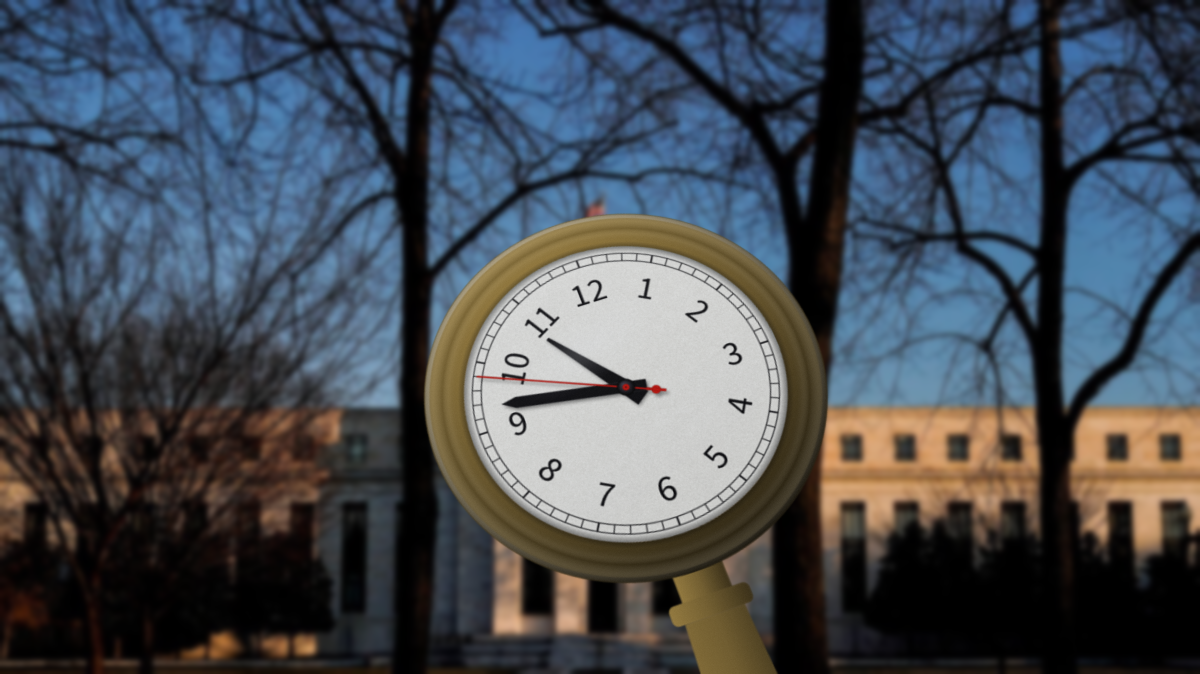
h=10 m=46 s=49
